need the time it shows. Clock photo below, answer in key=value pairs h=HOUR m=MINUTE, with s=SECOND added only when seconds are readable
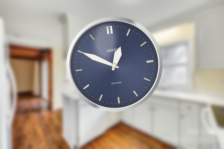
h=12 m=50
